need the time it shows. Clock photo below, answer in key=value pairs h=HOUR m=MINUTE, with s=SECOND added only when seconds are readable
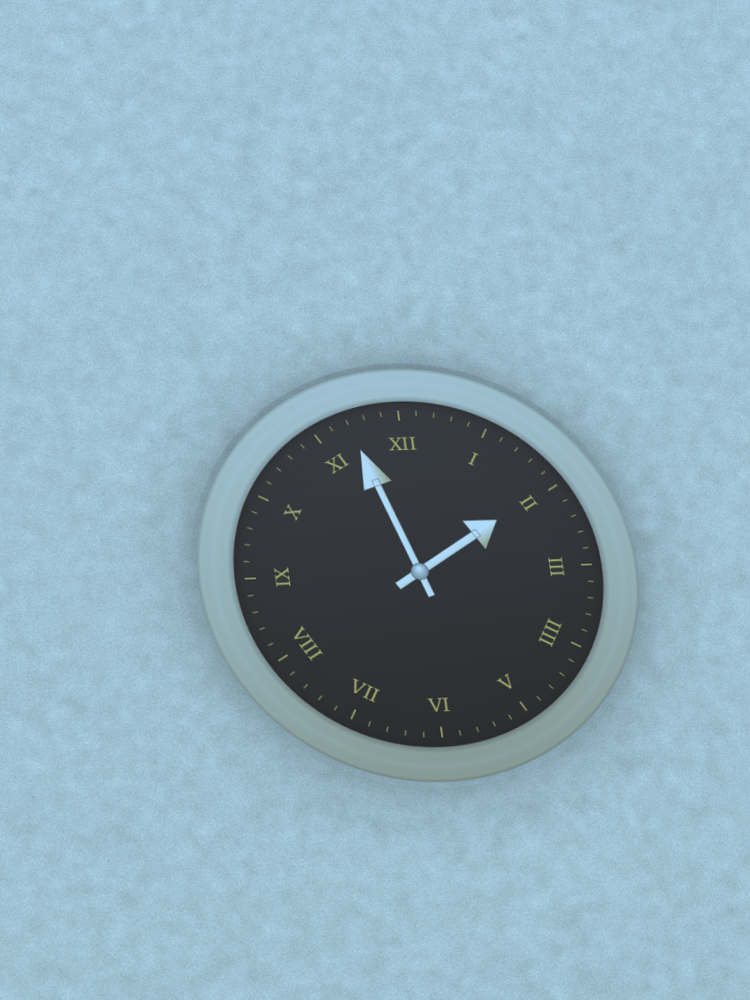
h=1 m=57
